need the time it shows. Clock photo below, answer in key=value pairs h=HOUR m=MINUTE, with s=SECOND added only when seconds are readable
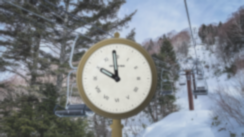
h=9 m=59
